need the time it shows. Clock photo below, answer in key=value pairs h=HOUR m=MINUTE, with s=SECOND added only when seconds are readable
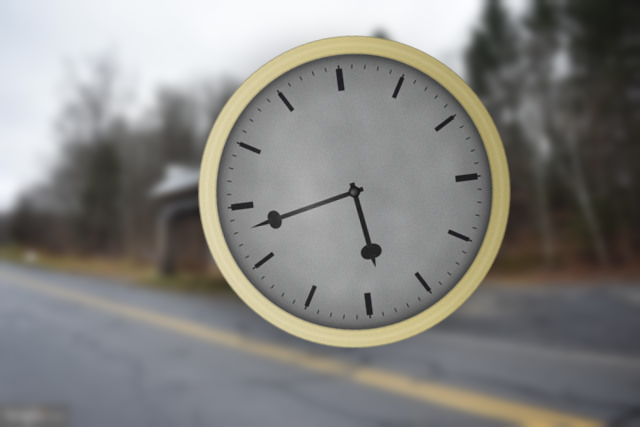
h=5 m=43
